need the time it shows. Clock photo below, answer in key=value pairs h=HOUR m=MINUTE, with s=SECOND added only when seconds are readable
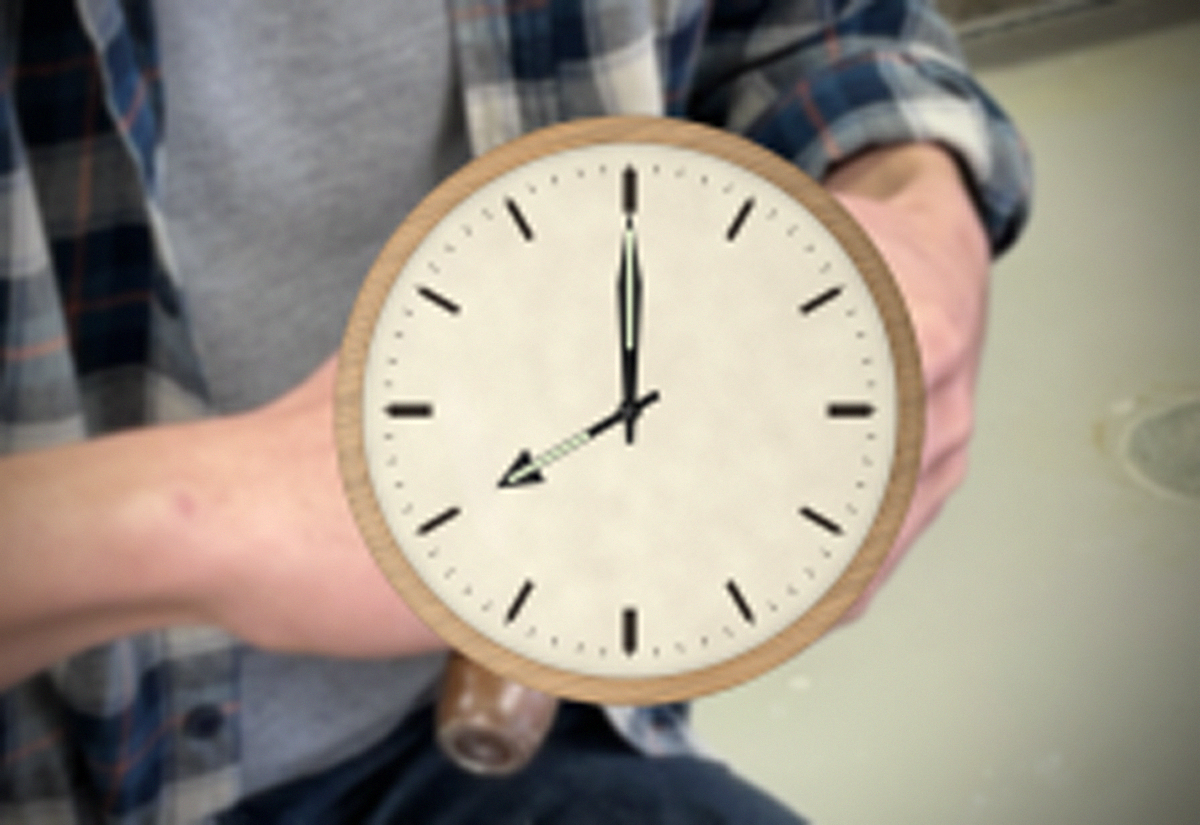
h=8 m=0
